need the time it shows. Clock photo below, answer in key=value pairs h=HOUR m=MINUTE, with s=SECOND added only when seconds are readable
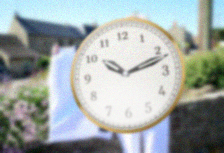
h=10 m=12
